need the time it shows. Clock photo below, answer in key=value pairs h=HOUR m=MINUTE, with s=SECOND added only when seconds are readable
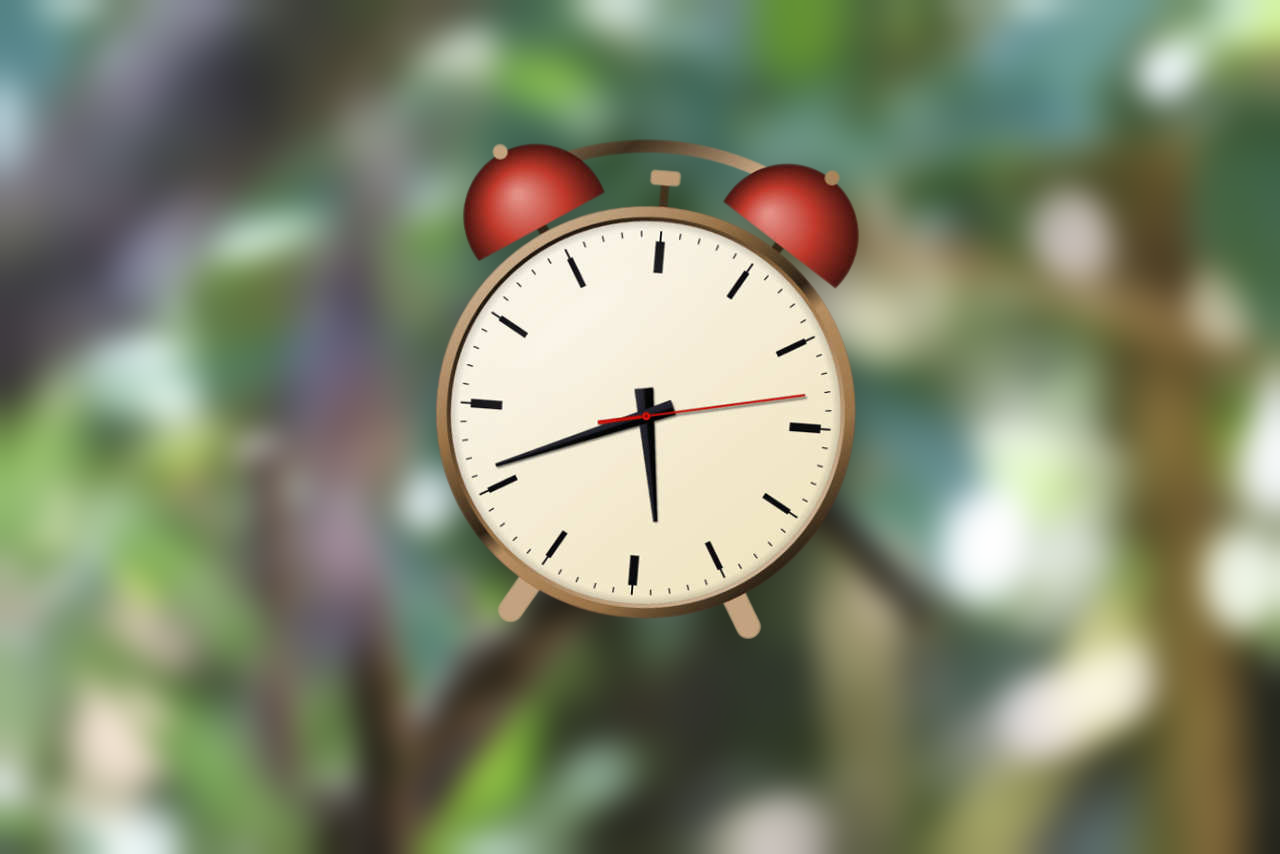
h=5 m=41 s=13
